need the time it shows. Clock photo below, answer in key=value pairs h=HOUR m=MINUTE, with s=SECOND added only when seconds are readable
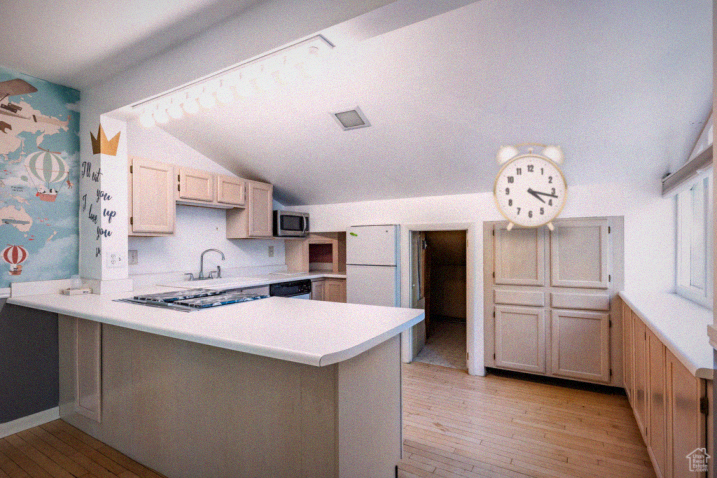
h=4 m=17
